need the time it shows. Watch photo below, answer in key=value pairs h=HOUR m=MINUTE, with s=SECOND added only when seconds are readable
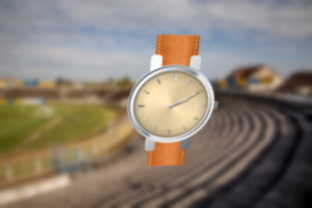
h=2 m=10
